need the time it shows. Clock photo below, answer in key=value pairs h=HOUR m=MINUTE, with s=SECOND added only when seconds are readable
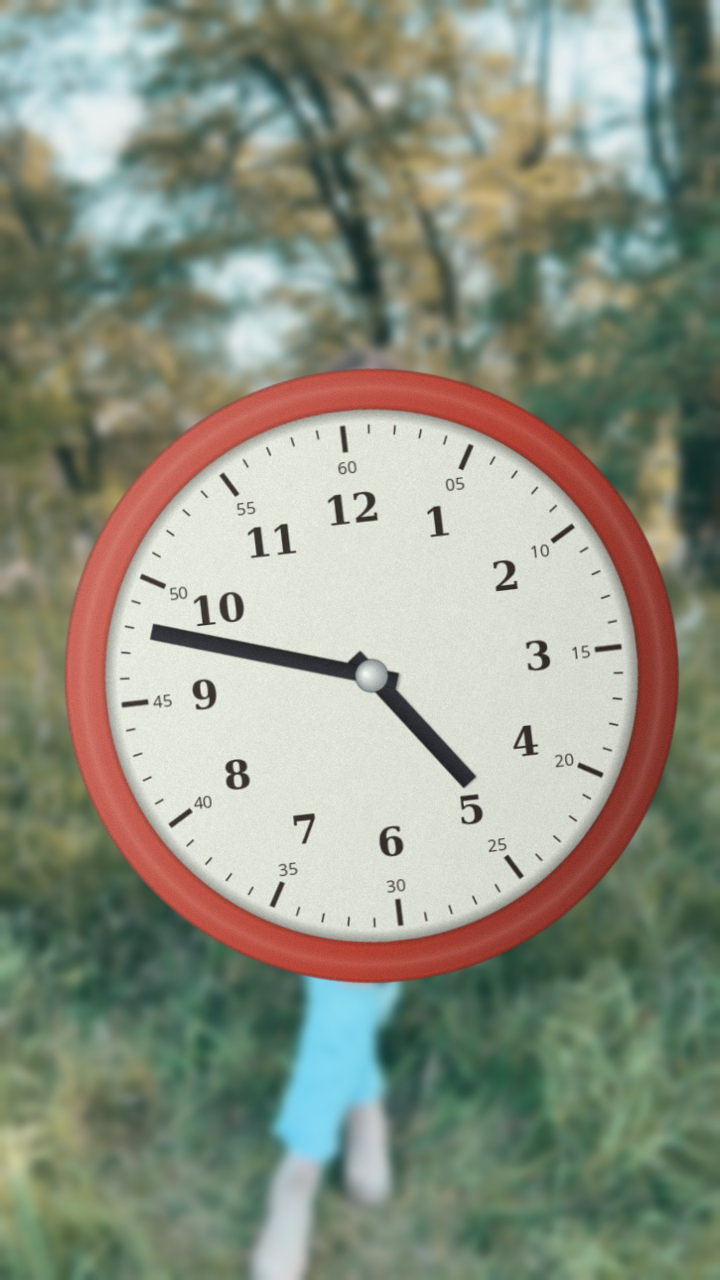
h=4 m=48
